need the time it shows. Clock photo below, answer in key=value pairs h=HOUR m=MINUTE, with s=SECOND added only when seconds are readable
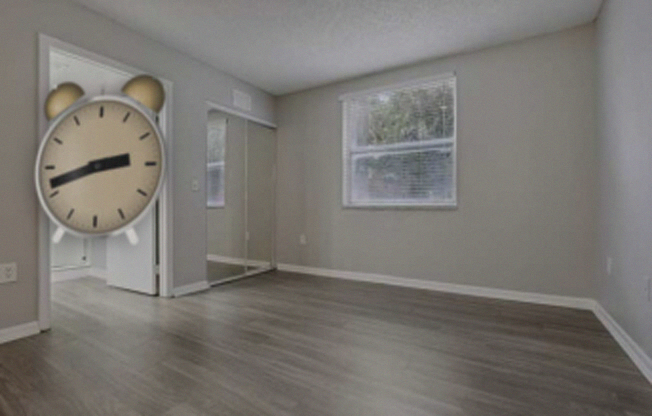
h=2 m=42
